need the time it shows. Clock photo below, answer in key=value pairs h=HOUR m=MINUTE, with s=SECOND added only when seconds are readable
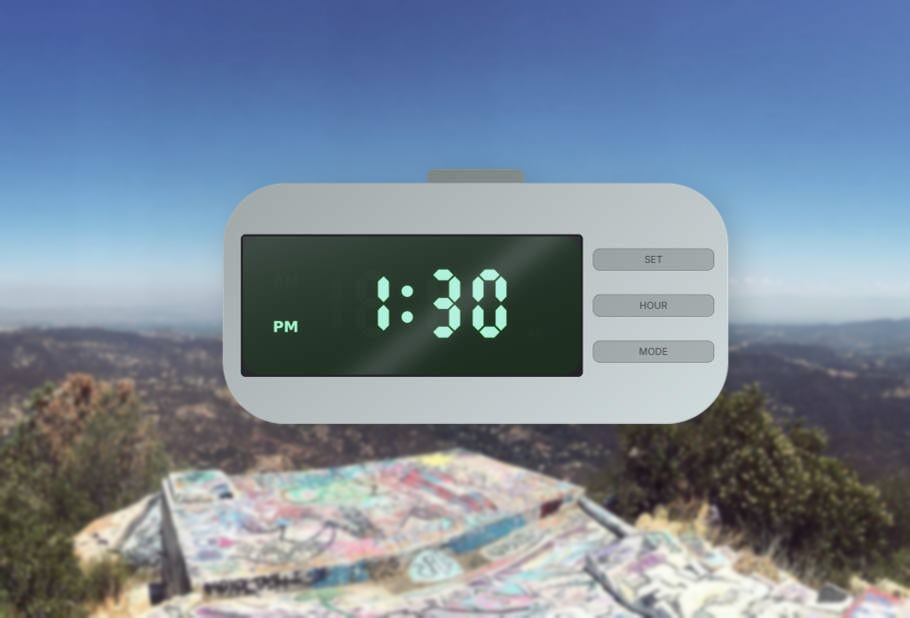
h=1 m=30
